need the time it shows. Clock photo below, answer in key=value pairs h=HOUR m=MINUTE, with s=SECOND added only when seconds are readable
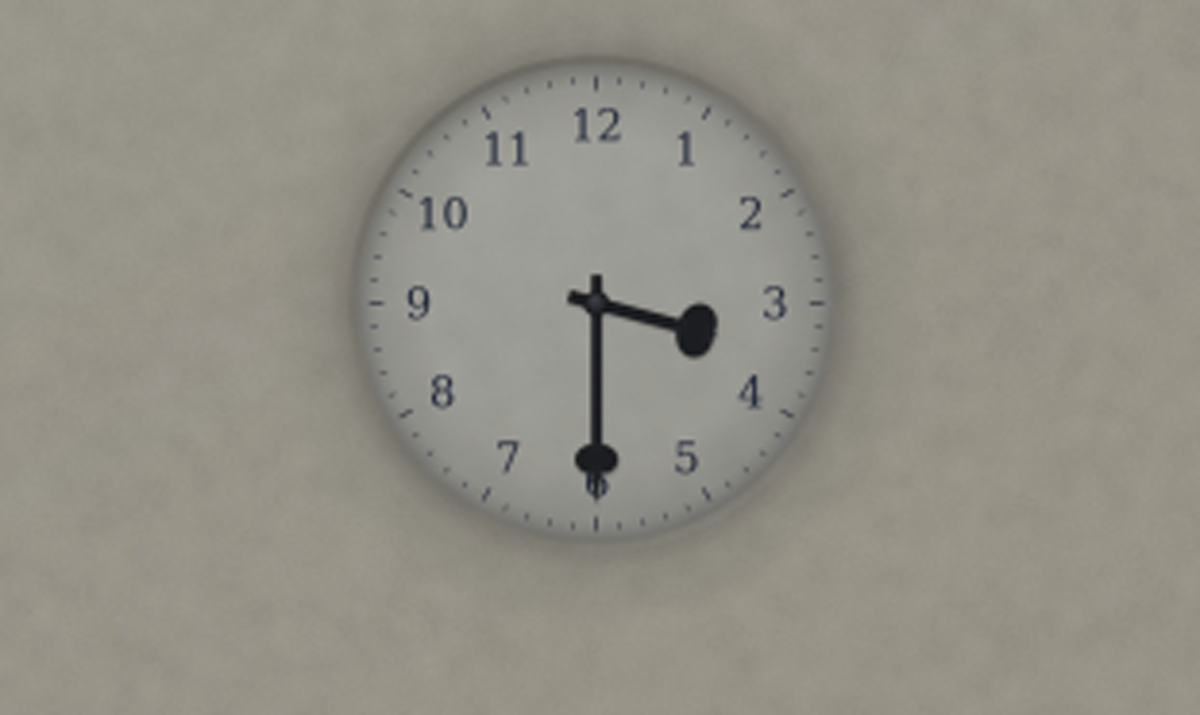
h=3 m=30
